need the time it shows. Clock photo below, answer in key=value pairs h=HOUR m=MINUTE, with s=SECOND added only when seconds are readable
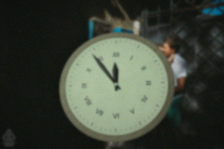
h=11 m=54
